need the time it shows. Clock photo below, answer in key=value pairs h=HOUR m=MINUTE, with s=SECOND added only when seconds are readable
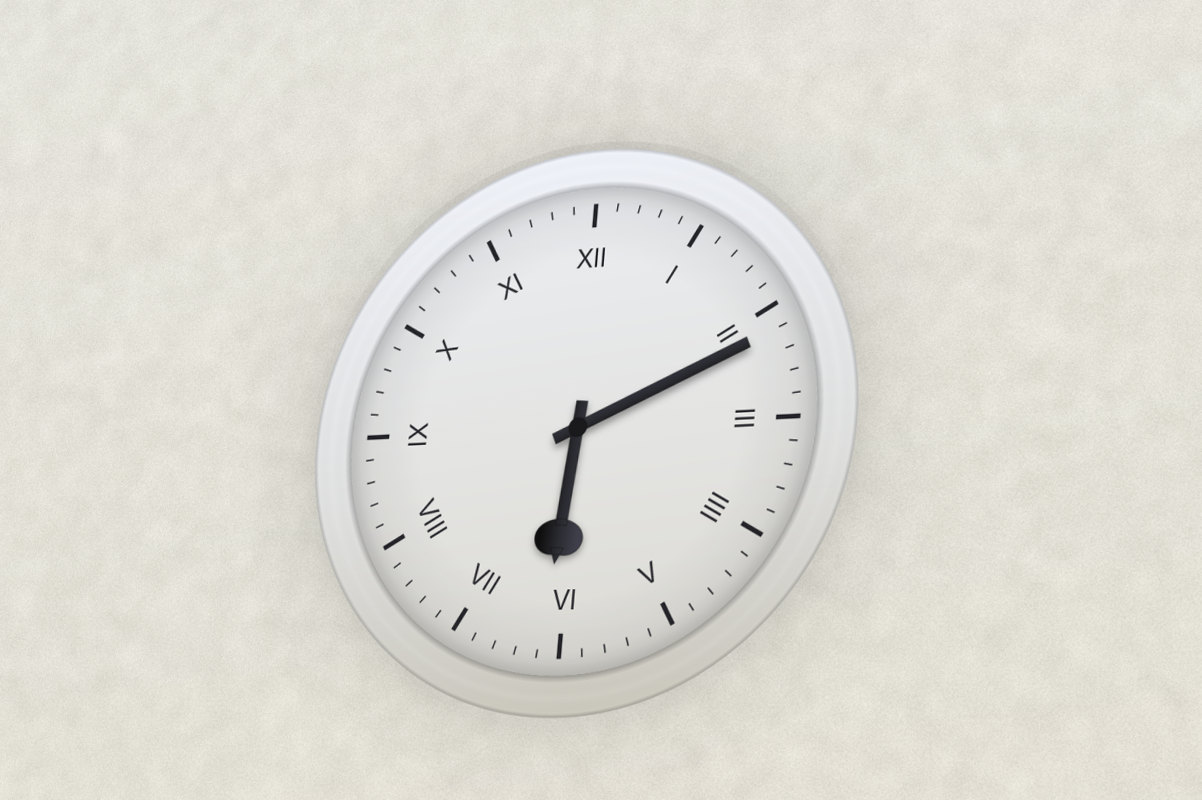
h=6 m=11
